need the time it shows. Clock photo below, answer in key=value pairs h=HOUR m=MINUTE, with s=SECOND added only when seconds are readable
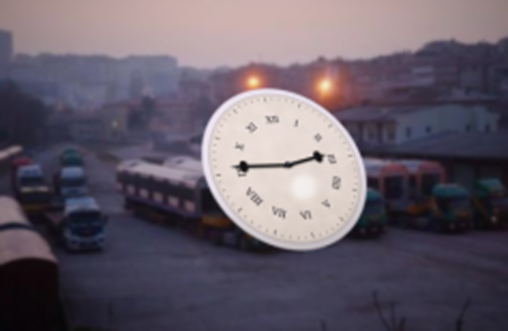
h=2 m=46
